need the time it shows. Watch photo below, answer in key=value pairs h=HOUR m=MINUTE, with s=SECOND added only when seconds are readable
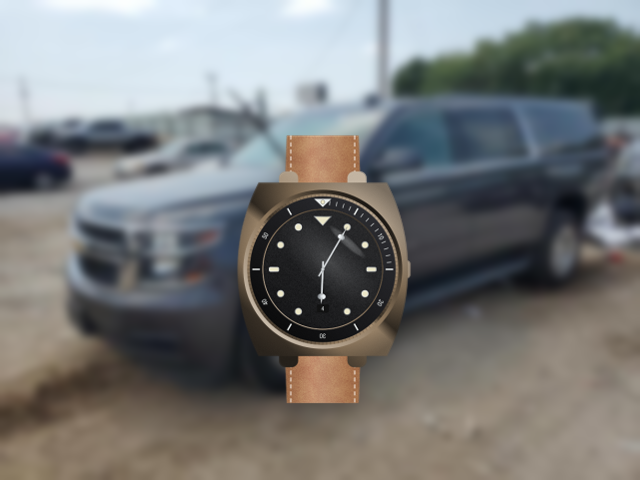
h=6 m=5
